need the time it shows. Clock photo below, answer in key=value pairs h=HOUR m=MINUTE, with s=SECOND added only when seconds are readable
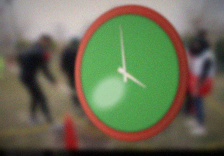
h=3 m=59
